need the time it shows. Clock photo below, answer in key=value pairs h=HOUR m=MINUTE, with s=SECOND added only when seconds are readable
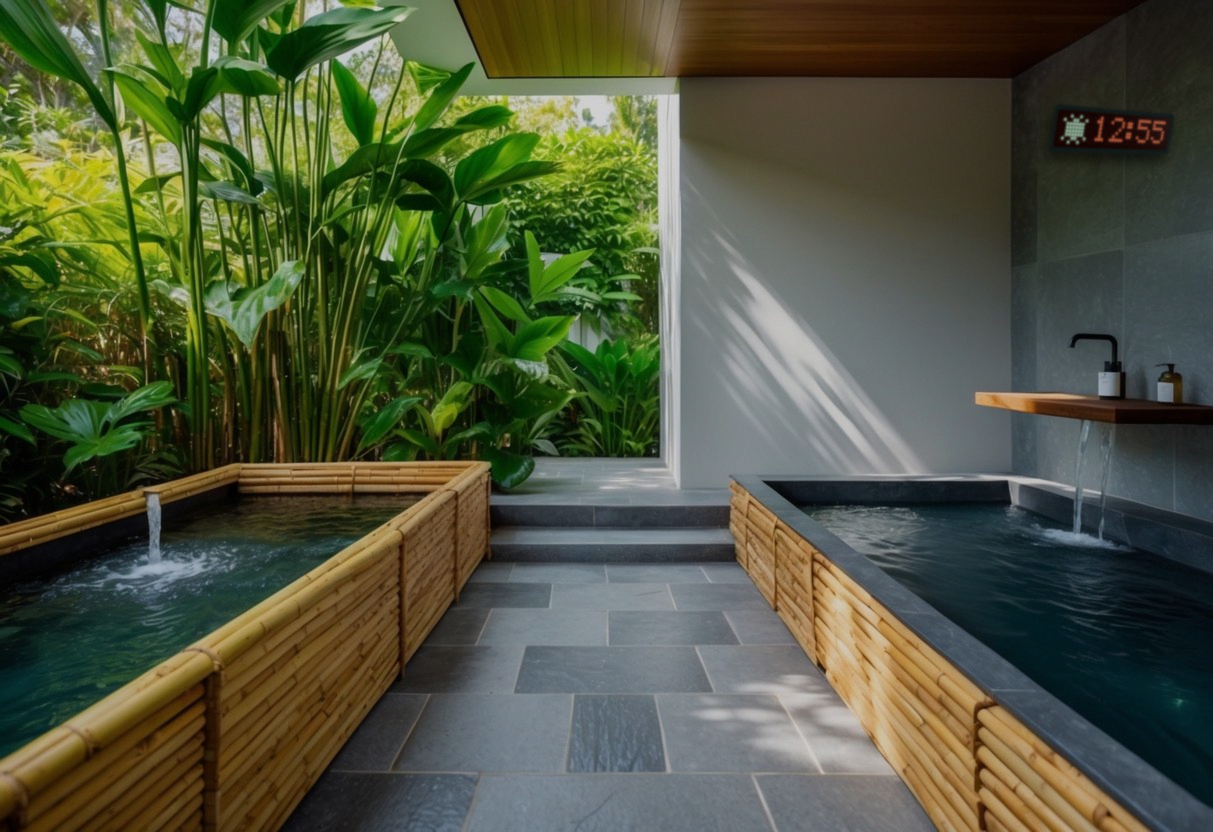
h=12 m=55
